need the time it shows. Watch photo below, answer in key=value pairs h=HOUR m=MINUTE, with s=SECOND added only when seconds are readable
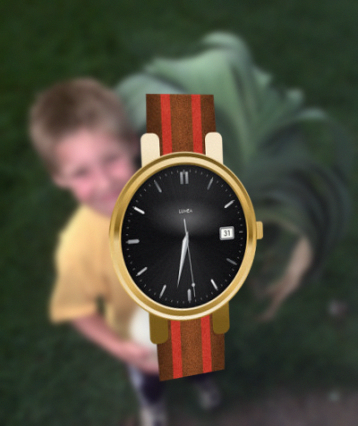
h=6 m=32 s=29
